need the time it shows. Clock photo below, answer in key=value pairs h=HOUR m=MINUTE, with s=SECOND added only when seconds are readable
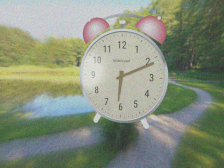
h=6 m=11
